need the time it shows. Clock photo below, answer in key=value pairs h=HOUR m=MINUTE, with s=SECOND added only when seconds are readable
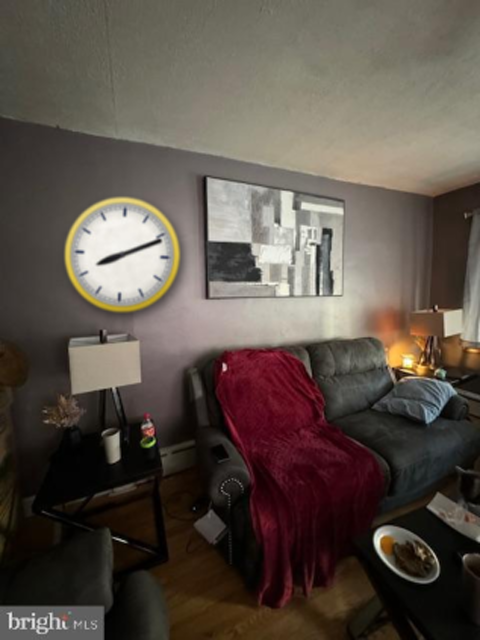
h=8 m=11
